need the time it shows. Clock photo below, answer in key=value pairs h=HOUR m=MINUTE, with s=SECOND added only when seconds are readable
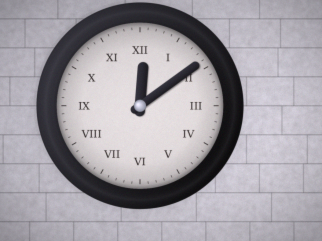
h=12 m=9
